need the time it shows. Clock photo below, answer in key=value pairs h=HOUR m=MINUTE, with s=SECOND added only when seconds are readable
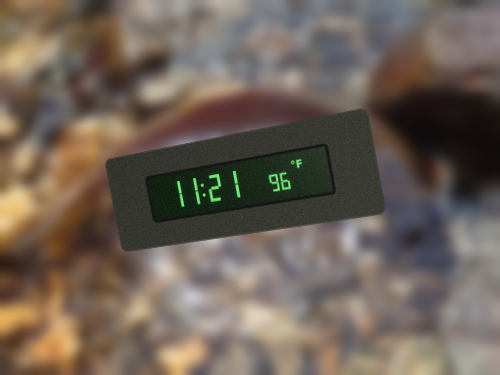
h=11 m=21
